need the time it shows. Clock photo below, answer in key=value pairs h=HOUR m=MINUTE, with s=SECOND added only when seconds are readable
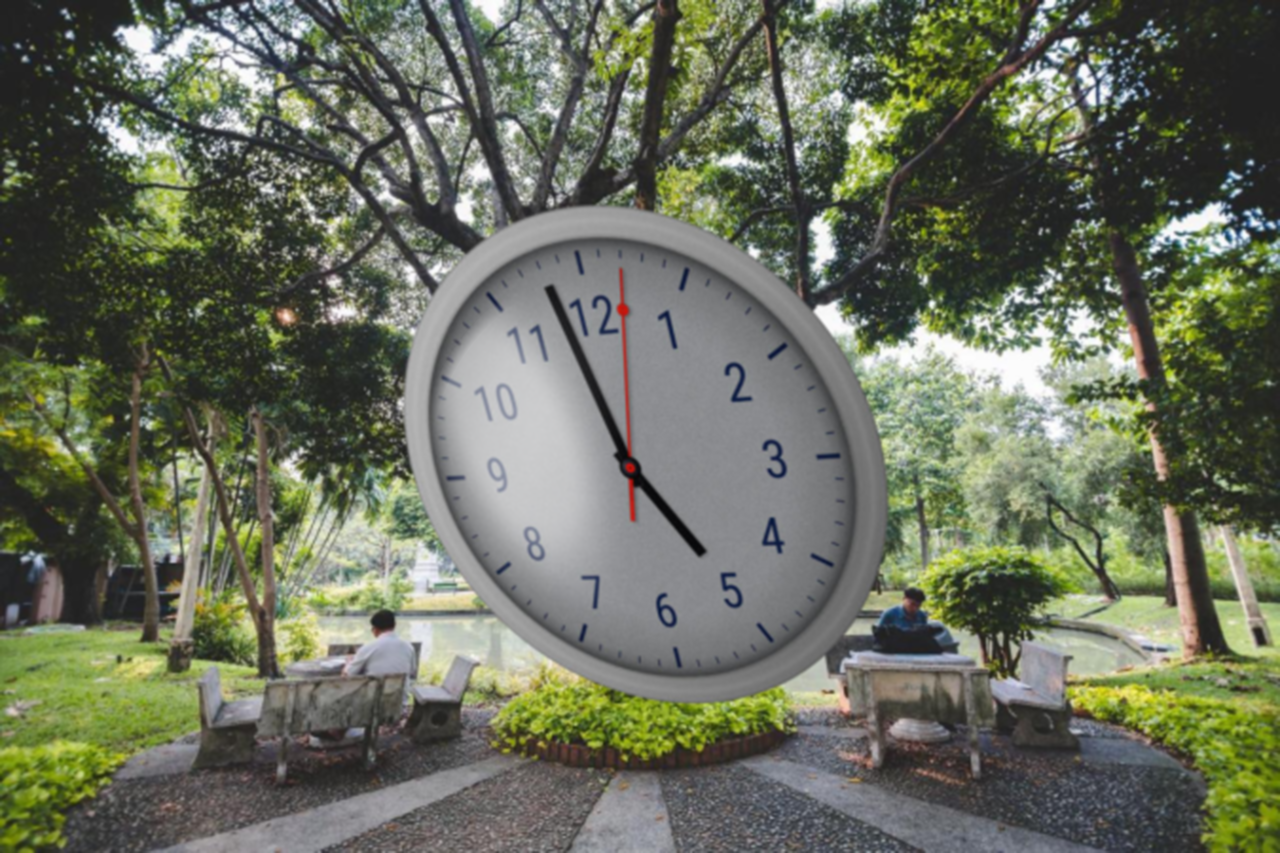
h=4 m=58 s=2
